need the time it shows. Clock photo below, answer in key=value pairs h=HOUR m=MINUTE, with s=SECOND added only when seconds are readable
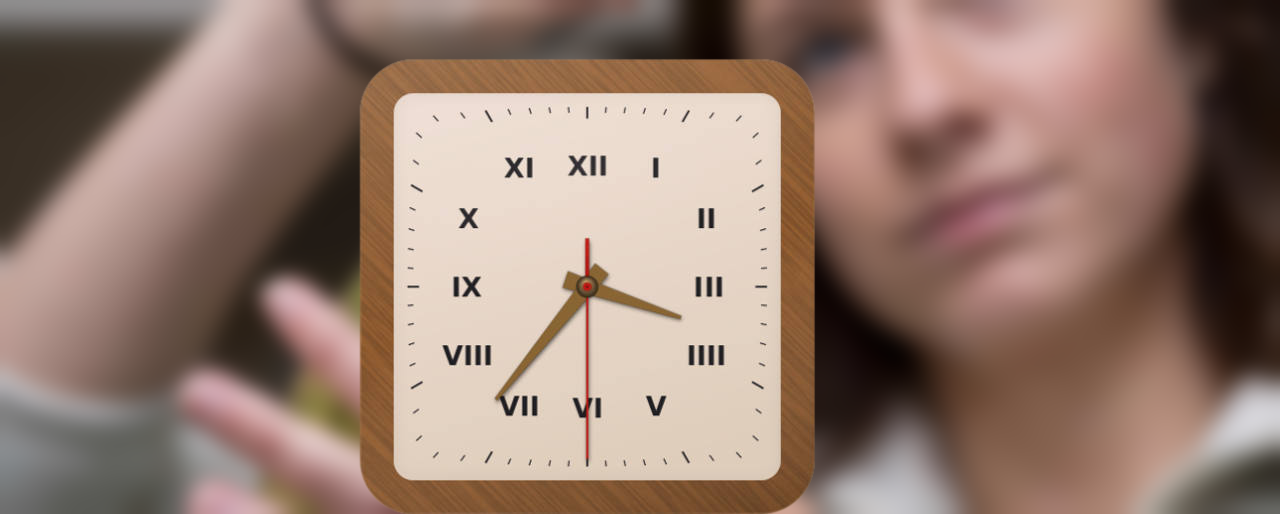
h=3 m=36 s=30
